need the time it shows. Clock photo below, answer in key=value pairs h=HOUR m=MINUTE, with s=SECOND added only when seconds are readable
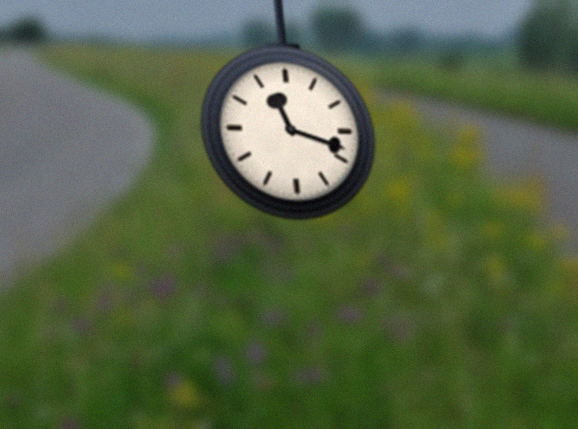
h=11 m=18
